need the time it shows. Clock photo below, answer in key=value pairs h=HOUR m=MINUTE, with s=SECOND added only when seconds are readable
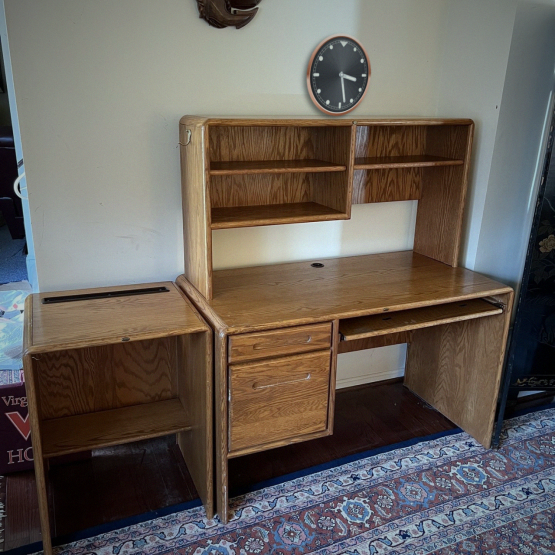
h=3 m=28
